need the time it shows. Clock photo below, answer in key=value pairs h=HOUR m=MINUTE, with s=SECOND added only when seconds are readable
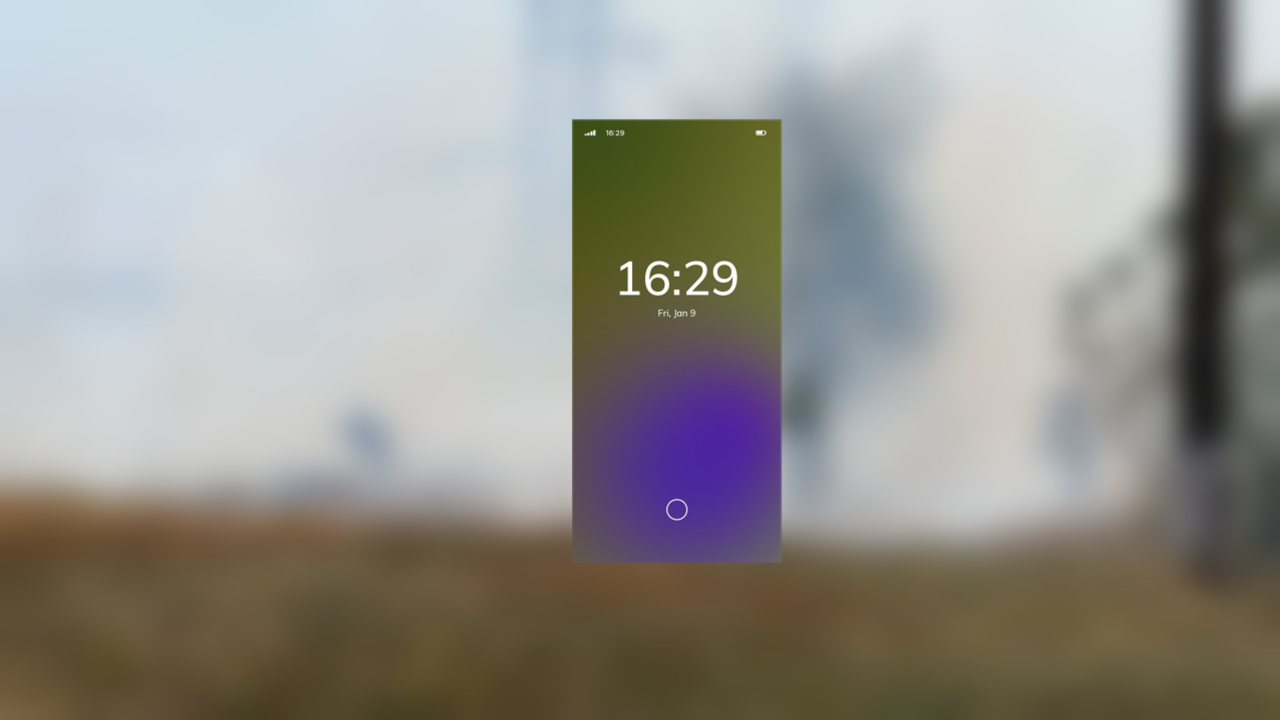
h=16 m=29
